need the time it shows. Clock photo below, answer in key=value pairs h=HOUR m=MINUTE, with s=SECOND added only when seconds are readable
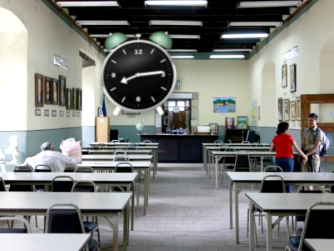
h=8 m=14
